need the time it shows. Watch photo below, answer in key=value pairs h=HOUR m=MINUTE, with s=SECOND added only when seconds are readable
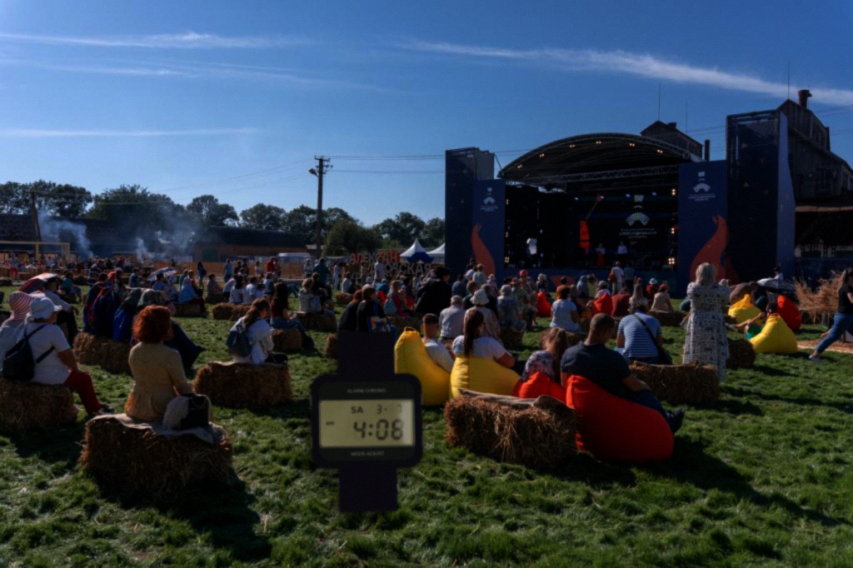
h=4 m=8
